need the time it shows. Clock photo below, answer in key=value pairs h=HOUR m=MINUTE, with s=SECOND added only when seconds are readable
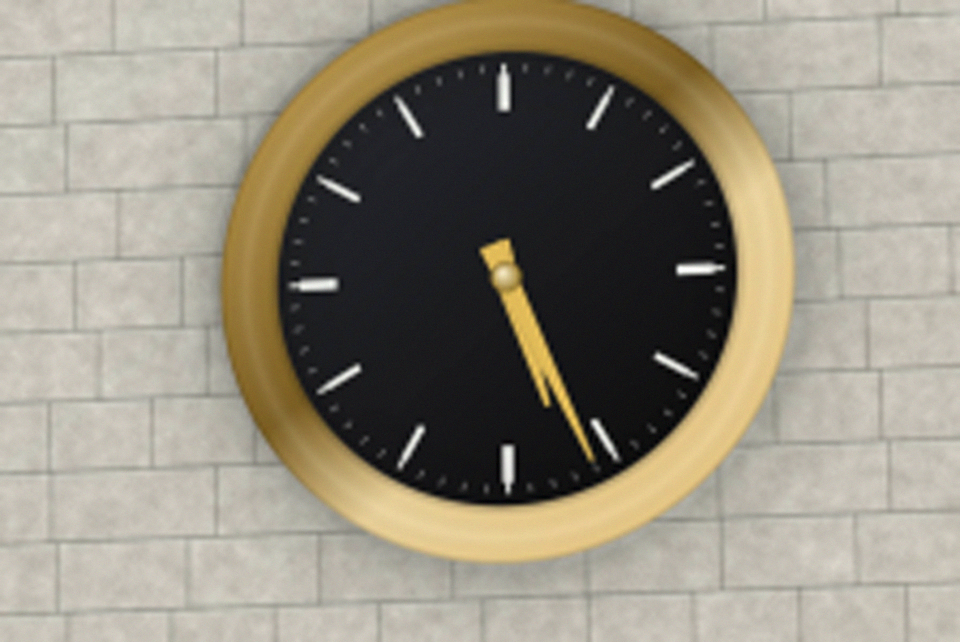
h=5 m=26
